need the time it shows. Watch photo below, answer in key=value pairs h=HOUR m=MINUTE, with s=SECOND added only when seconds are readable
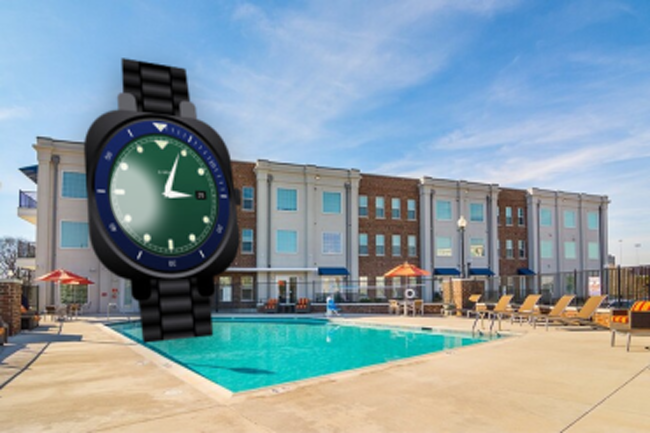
h=3 m=4
